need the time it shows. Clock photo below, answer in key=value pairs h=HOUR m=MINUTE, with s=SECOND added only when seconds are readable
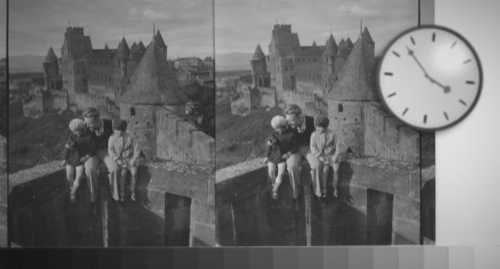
h=3 m=53
